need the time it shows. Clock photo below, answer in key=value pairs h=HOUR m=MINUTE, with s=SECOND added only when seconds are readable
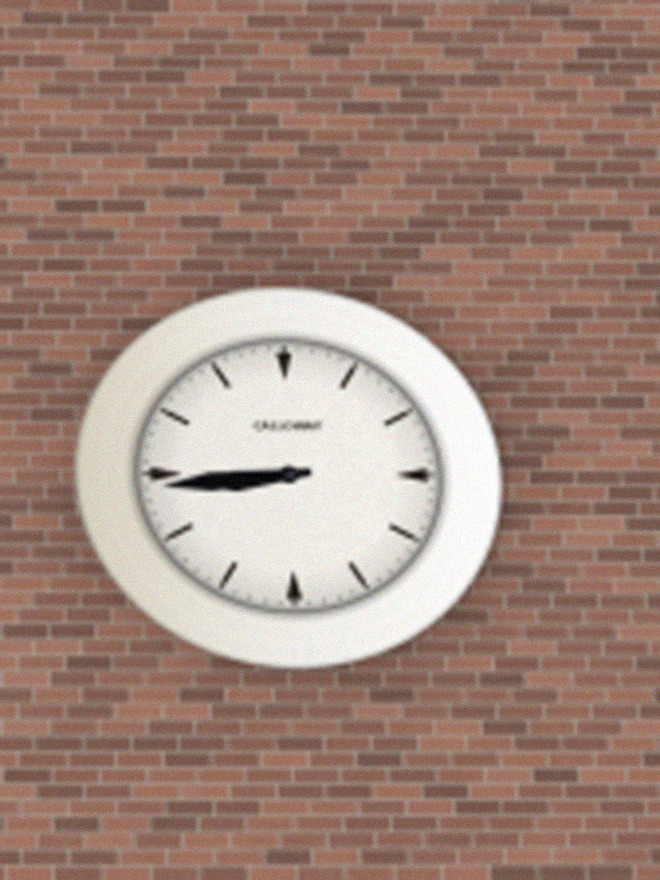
h=8 m=44
